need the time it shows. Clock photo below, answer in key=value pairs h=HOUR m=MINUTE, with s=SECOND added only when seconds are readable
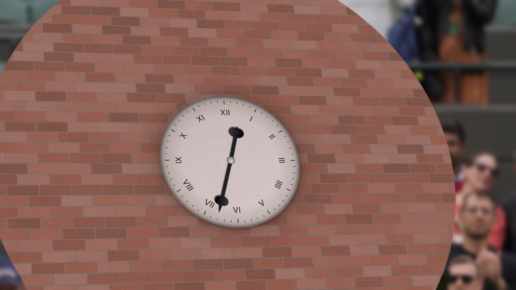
h=12 m=33
